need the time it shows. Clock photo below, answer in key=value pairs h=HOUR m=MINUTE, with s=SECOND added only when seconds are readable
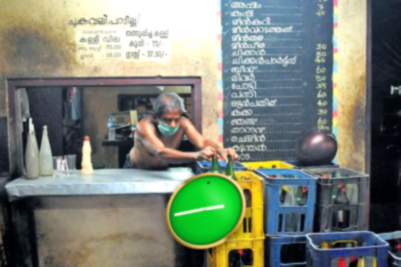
h=2 m=43
